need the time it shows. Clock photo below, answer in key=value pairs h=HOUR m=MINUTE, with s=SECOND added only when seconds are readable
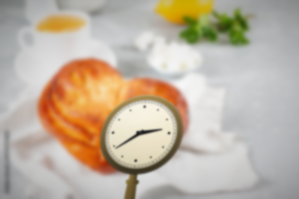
h=2 m=39
